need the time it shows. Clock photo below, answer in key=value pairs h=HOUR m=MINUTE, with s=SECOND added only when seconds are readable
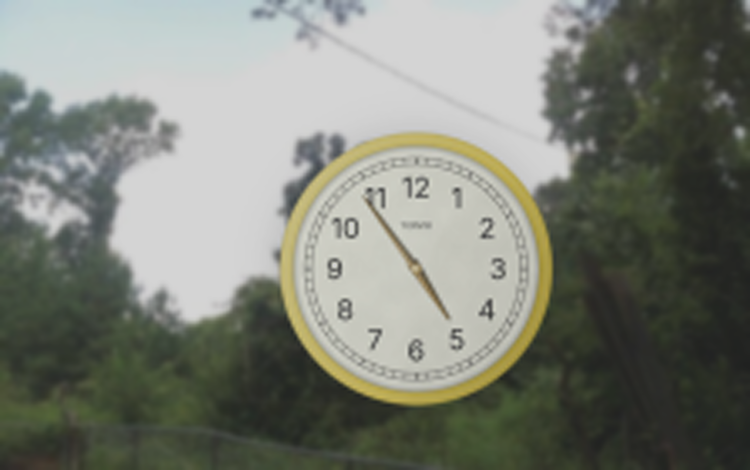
h=4 m=54
